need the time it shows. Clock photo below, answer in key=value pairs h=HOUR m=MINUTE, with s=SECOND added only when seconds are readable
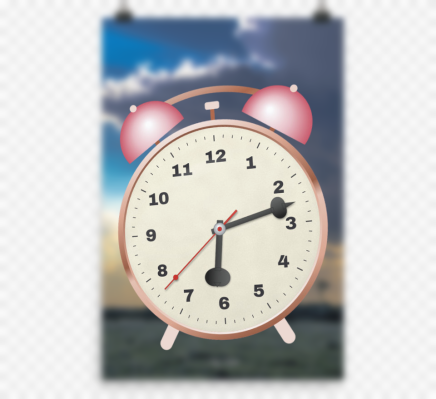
h=6 m=12 s=38
